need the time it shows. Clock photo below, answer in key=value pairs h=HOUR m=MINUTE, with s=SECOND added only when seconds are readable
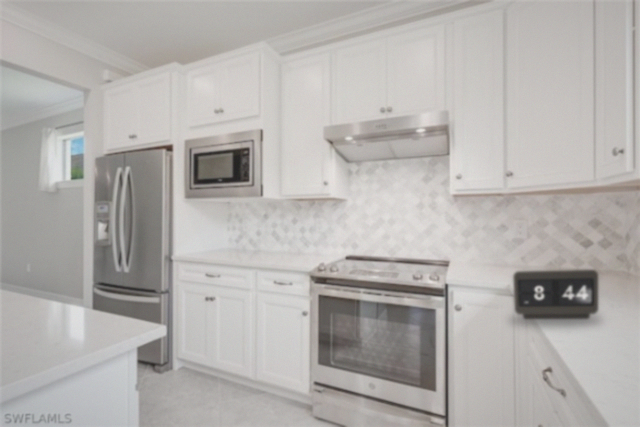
h=8 m=44
